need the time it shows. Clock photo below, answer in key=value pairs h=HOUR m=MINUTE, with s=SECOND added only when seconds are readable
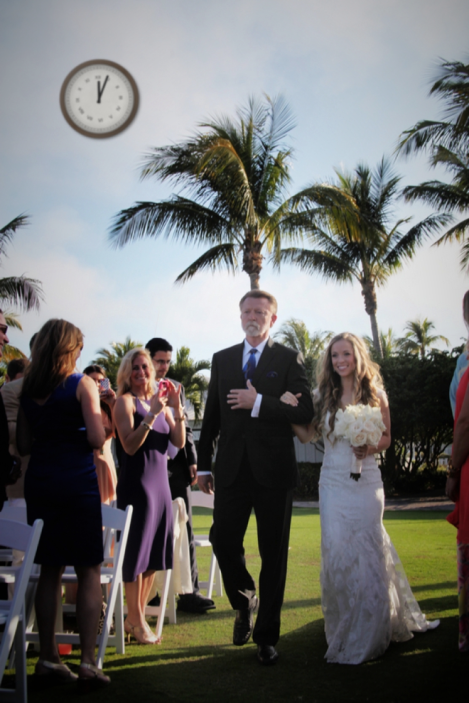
h=12 m=4
